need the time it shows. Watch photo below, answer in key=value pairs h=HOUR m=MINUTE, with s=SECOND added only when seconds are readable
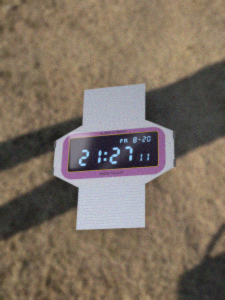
h=21 m=27 s=11
